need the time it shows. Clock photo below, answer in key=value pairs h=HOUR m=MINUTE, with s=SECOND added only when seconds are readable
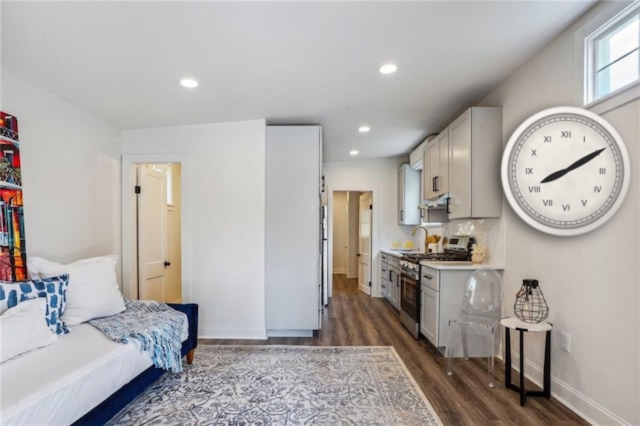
h=8 m=10
